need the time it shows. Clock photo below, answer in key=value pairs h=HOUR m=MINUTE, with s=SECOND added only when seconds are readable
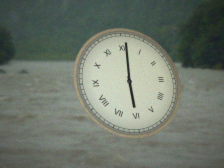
h=6 m=1
